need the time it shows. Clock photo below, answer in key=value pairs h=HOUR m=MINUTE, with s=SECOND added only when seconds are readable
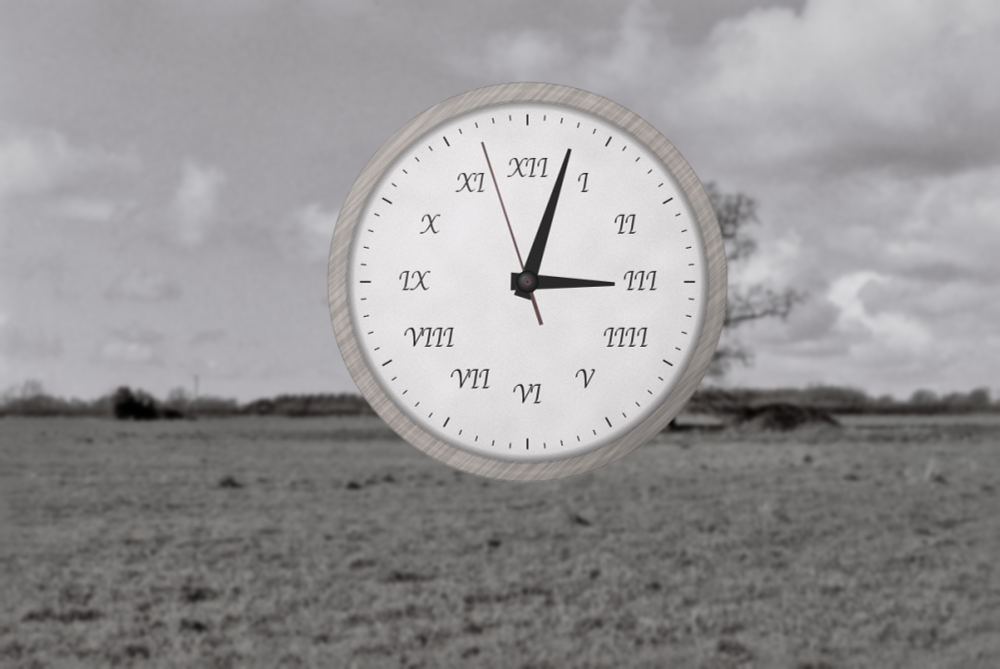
h=3 m=2 s=57
